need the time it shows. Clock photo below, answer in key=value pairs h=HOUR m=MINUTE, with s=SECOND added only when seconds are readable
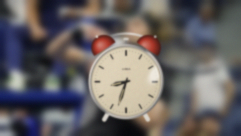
h=8 m=33
